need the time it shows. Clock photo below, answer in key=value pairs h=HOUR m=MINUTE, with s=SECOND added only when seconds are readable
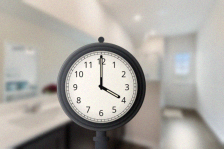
h=4 m=0
